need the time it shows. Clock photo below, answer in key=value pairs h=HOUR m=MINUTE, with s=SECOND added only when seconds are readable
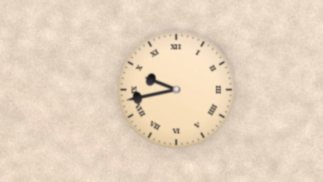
h=9 m=43
